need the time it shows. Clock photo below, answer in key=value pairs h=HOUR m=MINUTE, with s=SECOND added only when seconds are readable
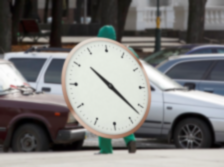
h=10 m=22
